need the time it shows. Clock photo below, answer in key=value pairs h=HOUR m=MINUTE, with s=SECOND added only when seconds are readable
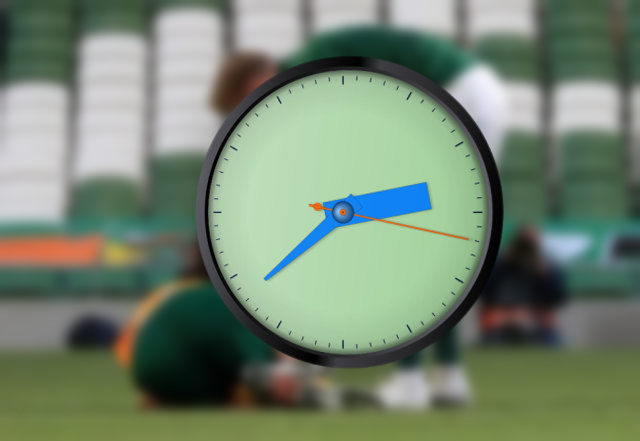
h=2 m=38 s=17
